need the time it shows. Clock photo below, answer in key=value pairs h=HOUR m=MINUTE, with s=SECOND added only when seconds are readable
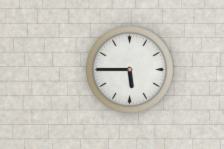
h=5 m=45
